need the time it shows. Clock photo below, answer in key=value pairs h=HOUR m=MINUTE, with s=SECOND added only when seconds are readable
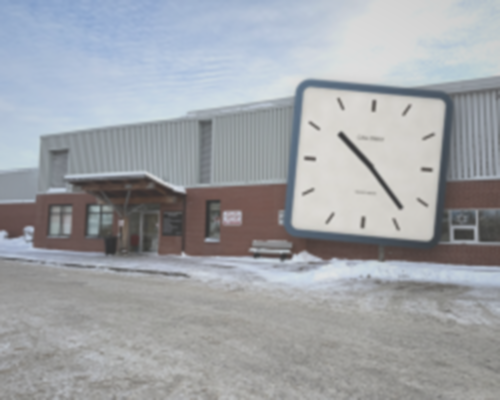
h=10 m=23
